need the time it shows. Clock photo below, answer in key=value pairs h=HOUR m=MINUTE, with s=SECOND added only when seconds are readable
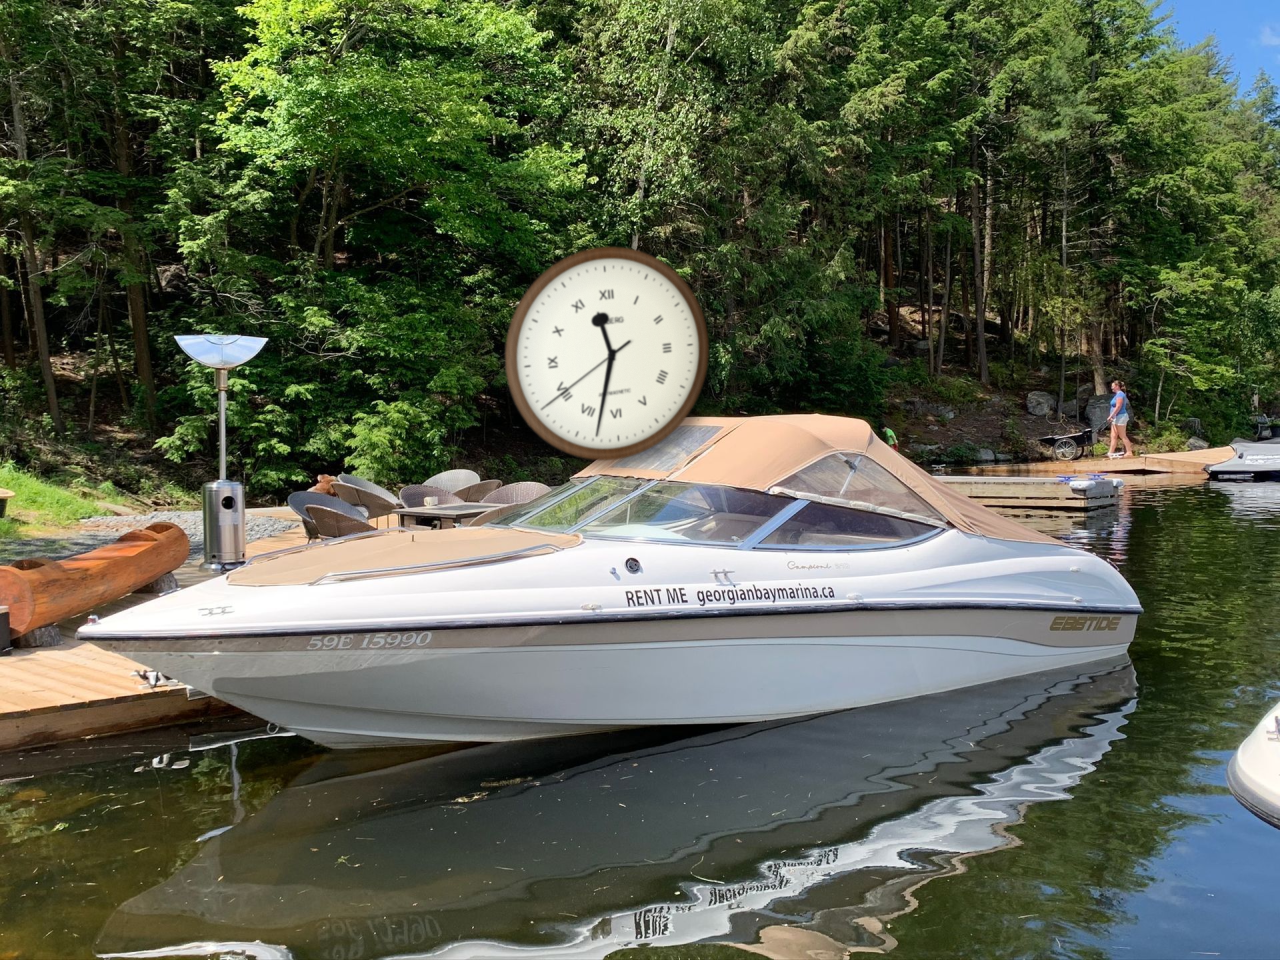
h=11 m=32 s=40
